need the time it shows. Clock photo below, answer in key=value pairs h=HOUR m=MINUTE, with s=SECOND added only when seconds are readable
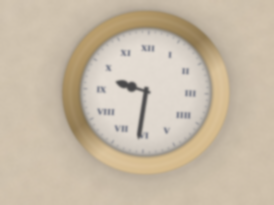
h=9 m=31
